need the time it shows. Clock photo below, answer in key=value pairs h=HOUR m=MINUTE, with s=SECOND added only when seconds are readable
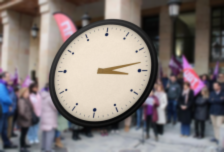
h=3 m=13
